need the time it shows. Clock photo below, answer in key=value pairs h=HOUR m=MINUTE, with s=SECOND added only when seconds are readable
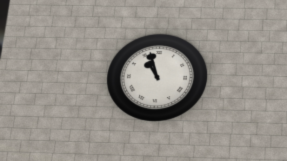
h=10 m=57
